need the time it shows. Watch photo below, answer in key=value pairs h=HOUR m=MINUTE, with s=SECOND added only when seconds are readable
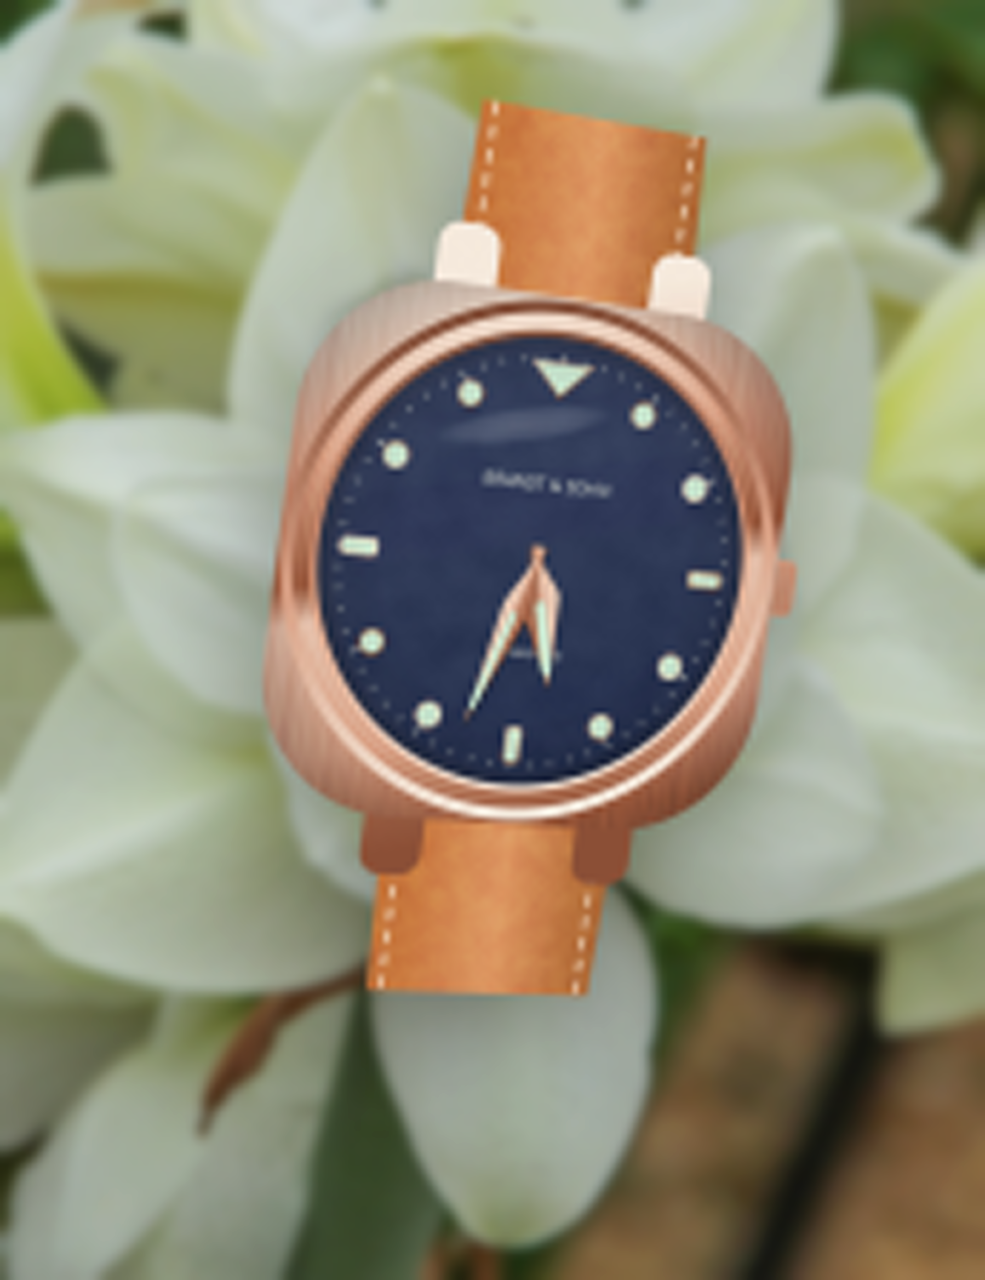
h=5 m=33
